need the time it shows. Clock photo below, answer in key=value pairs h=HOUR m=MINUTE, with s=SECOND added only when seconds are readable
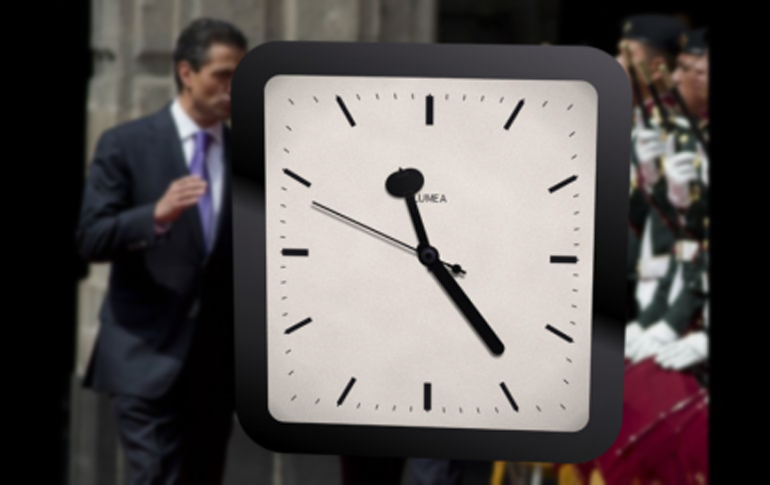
h=11 m=23 s=49
